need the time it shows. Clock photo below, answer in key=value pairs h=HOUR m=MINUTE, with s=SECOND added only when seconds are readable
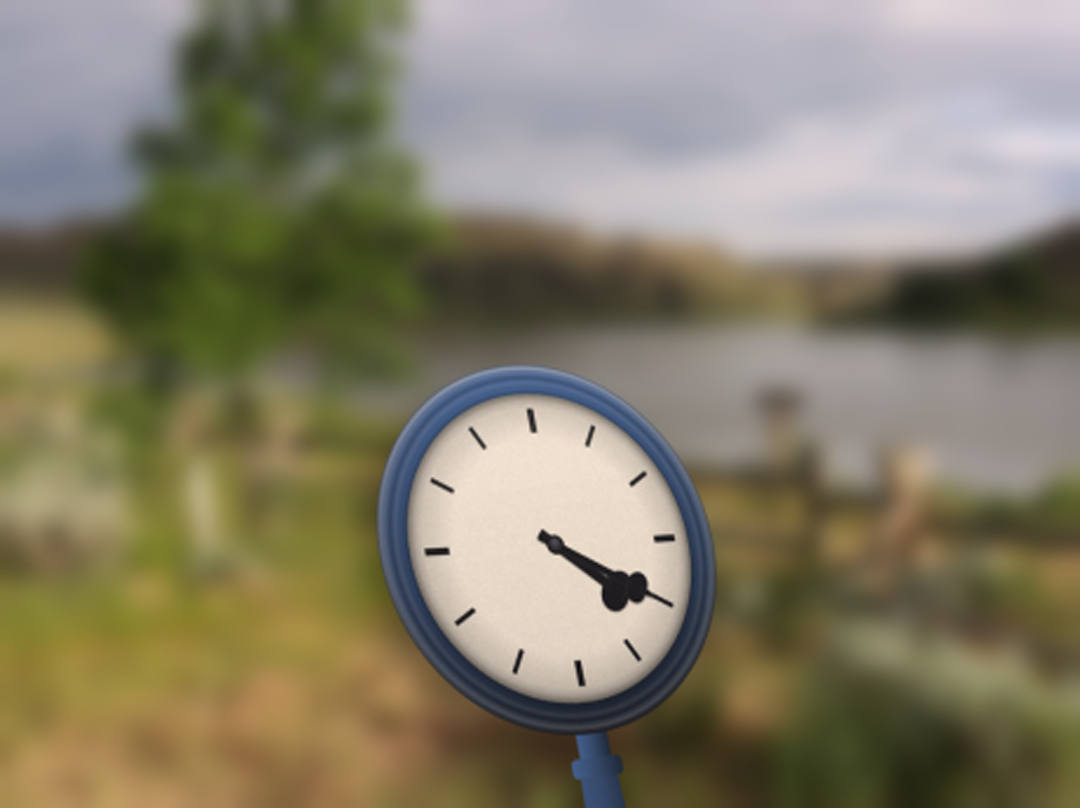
h=4 m=20
